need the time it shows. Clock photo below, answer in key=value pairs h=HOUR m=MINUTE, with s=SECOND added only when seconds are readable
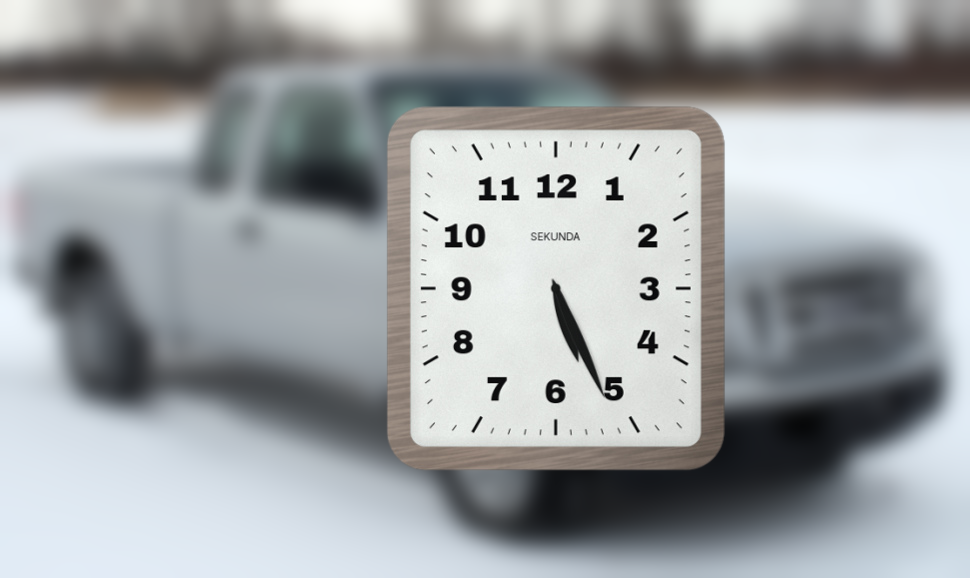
h=5 m=26
